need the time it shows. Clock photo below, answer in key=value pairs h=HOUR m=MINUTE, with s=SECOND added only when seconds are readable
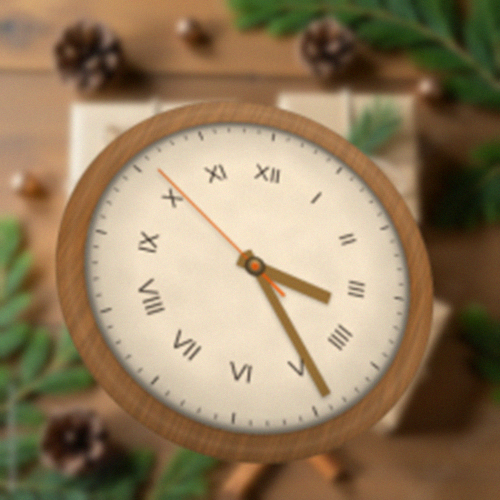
h=3 m=23 s=51
